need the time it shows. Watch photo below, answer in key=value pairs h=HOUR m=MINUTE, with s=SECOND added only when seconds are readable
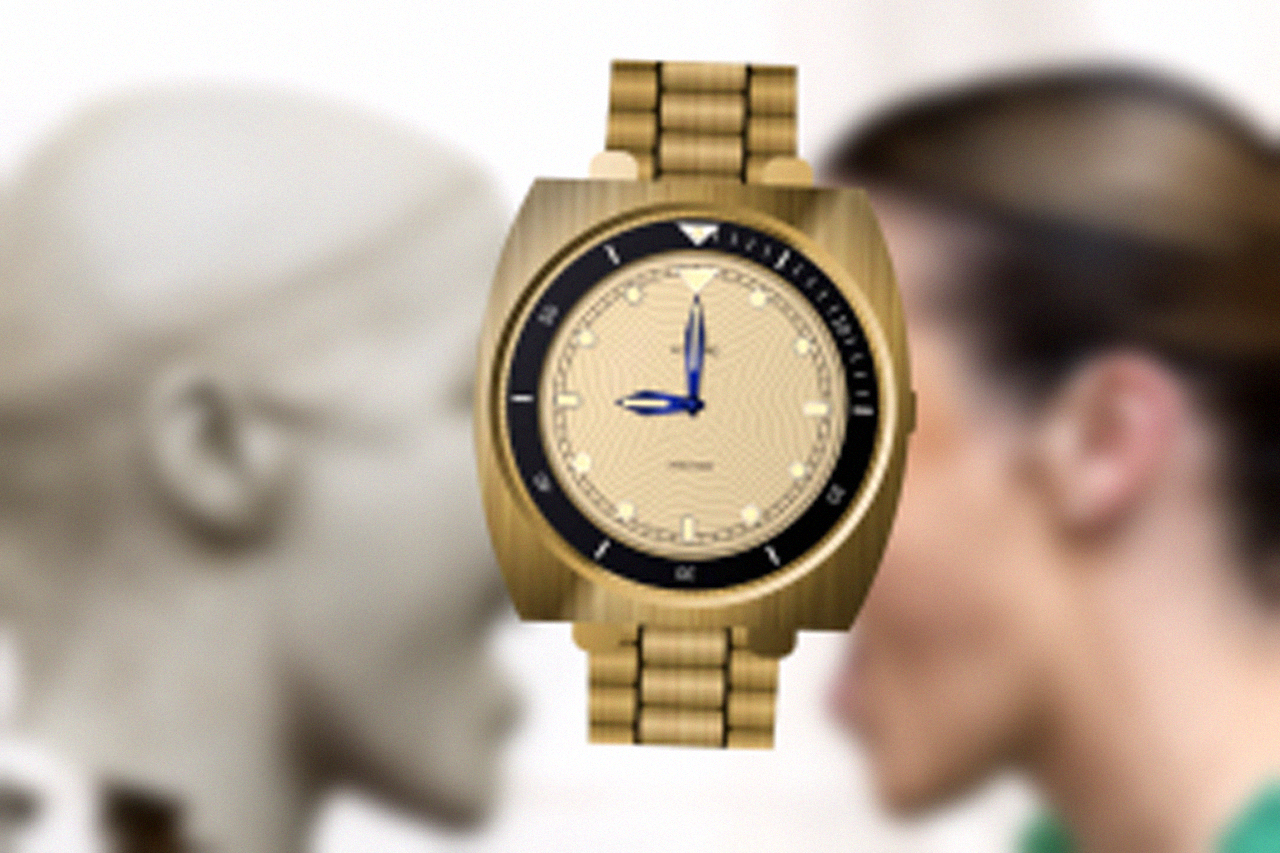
h=9 m=0
